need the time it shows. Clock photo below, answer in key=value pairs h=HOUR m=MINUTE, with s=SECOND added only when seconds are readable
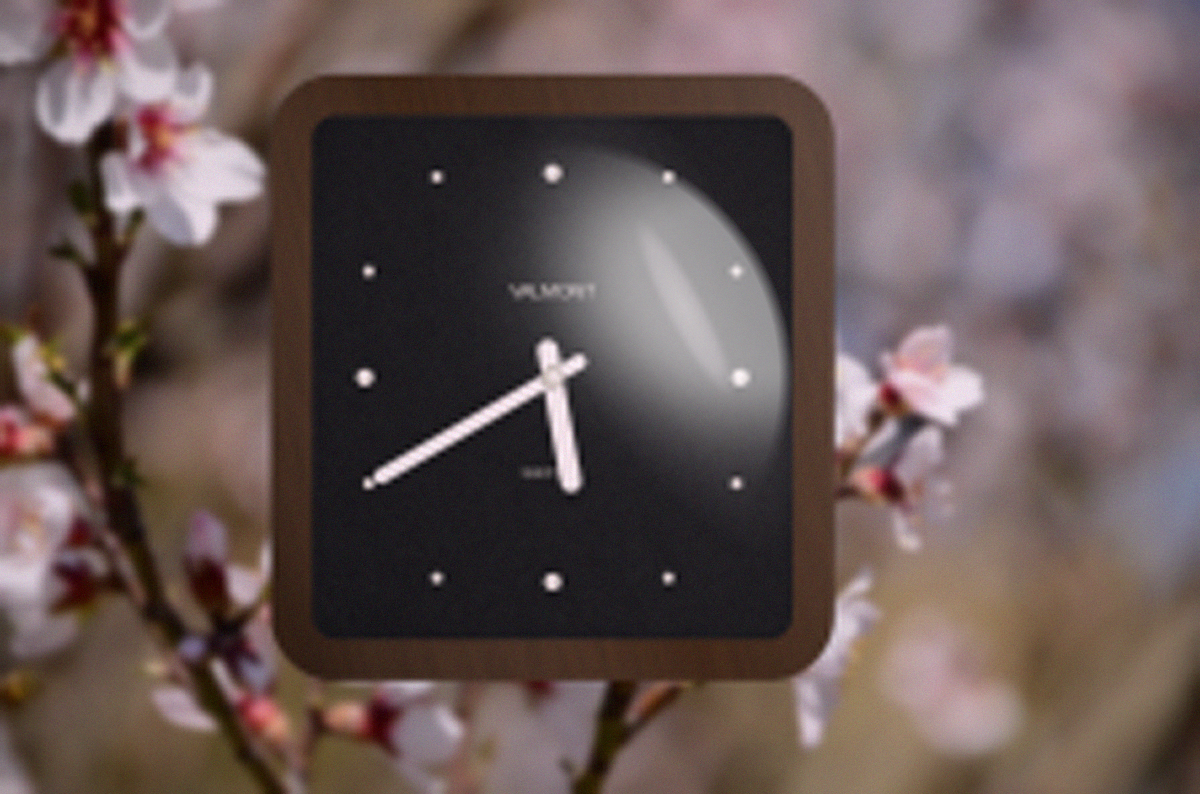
h=5 m=40
